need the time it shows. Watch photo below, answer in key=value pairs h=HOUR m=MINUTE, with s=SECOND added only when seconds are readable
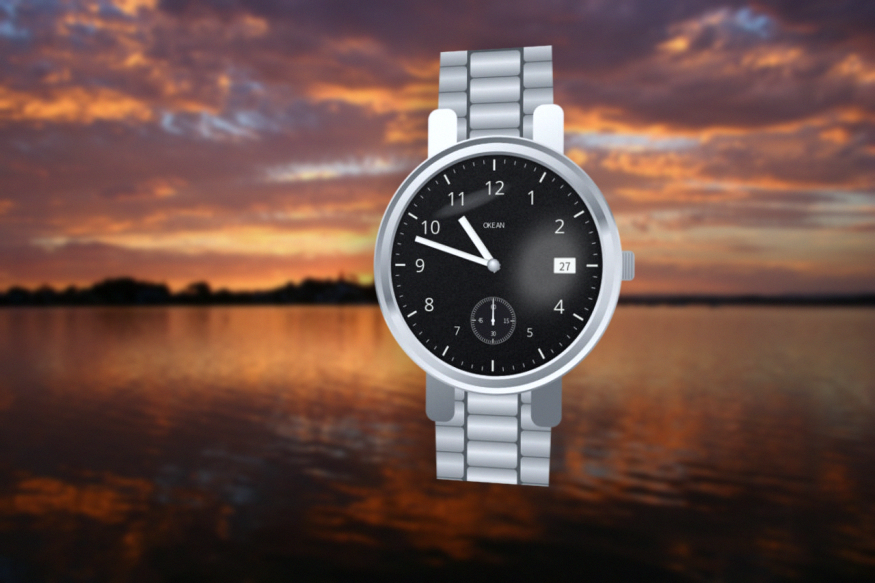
h=10 m=48
